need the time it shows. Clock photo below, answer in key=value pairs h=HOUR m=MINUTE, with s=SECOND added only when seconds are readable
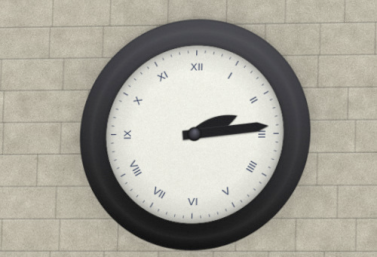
h=2 m=14
